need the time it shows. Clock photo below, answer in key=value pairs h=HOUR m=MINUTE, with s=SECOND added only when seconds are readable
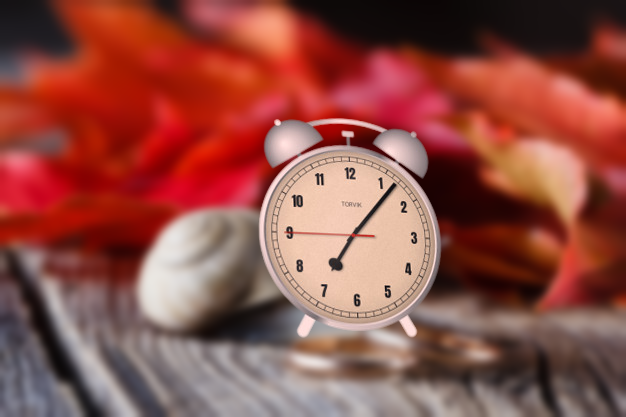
h=7 m=6 s=45
